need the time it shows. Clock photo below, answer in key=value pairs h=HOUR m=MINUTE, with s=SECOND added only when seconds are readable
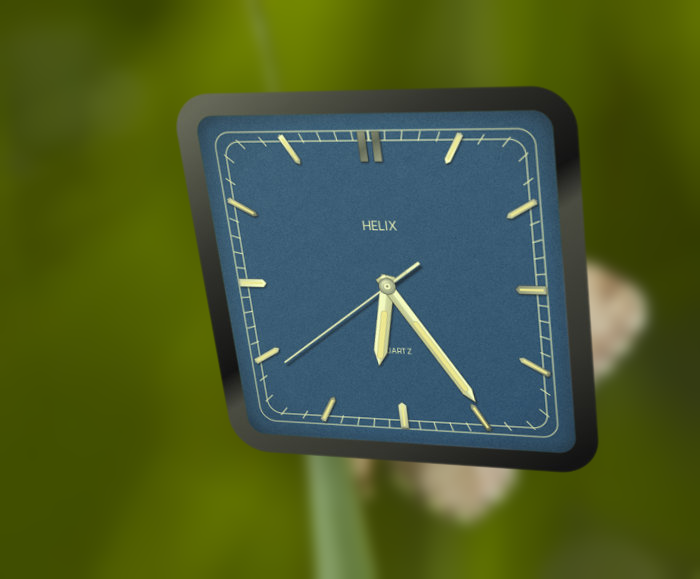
h=6 m=24 s=39
